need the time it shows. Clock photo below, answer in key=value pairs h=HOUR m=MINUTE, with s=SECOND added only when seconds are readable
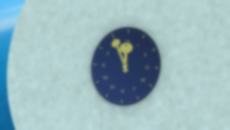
h=11 m=55
